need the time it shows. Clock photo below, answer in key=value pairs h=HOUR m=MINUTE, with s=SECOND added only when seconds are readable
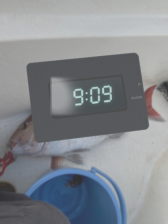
h=9 m=9
